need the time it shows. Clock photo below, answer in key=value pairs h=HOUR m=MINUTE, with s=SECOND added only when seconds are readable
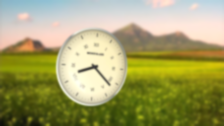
h=8 m=22
